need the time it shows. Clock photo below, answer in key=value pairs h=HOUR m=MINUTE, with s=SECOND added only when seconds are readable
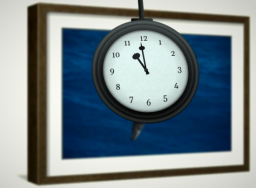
h=10 m=59
